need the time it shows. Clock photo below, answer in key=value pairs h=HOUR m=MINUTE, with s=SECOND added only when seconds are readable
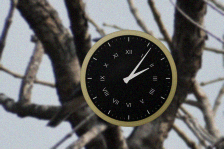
h=2 m=6
